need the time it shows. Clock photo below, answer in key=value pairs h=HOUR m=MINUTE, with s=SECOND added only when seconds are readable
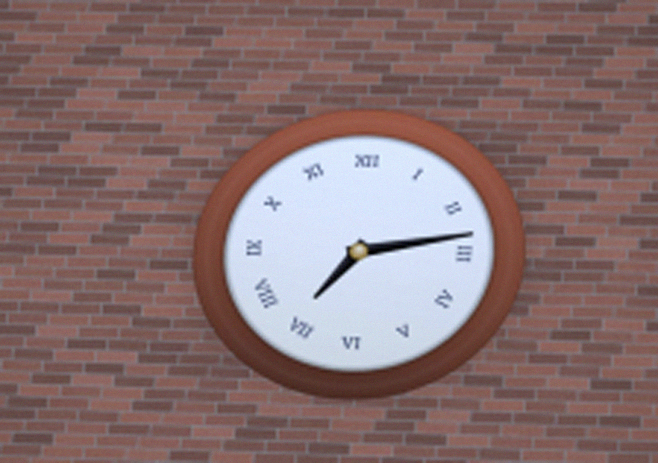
h=7 m=13
